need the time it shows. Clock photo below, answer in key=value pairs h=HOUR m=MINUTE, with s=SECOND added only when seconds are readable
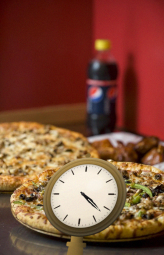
h=4 m=22
